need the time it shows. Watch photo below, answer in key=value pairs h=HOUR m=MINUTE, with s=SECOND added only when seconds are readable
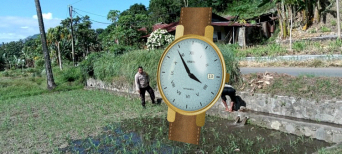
h=3 m=54
